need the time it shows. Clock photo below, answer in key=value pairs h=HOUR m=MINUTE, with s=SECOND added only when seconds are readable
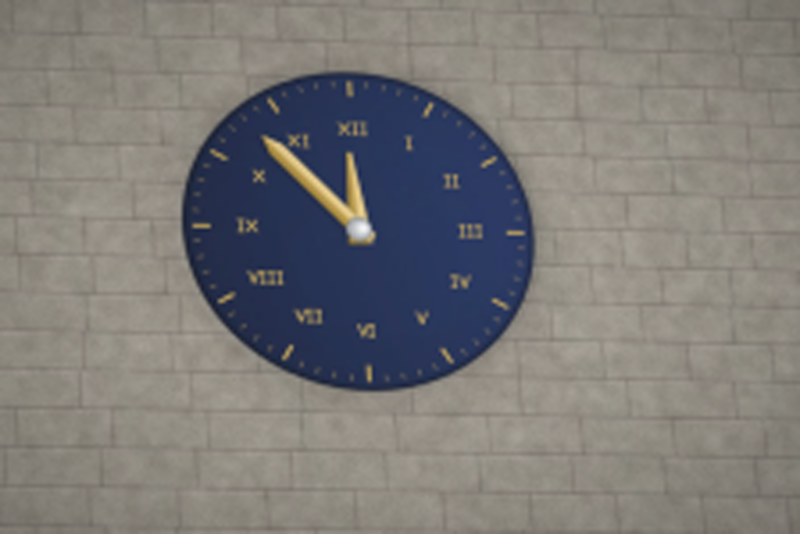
h=11 m=53
